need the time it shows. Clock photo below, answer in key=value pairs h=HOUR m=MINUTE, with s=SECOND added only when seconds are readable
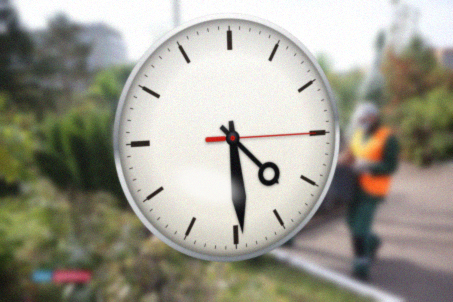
h=4 m=29 s=15
